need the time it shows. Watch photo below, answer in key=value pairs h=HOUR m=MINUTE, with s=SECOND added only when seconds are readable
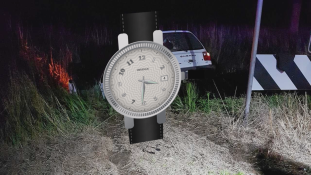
h=3 m=31
